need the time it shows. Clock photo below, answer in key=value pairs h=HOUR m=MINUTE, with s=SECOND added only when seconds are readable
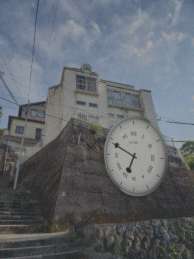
h=6 m=49
